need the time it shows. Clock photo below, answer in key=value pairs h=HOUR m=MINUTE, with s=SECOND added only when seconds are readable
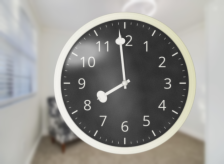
h=7 m=59
